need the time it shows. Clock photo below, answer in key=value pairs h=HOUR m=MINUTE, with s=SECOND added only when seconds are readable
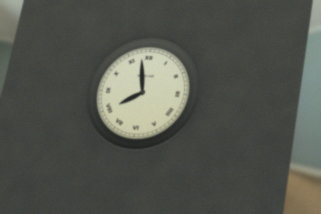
h=7 m=58
